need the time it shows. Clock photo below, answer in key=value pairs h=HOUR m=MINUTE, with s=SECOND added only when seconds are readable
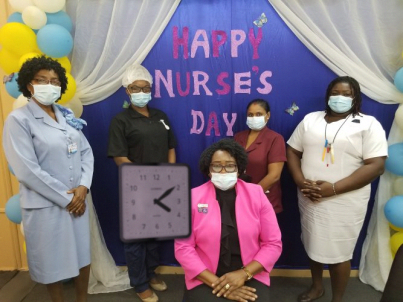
h=4 m=9
